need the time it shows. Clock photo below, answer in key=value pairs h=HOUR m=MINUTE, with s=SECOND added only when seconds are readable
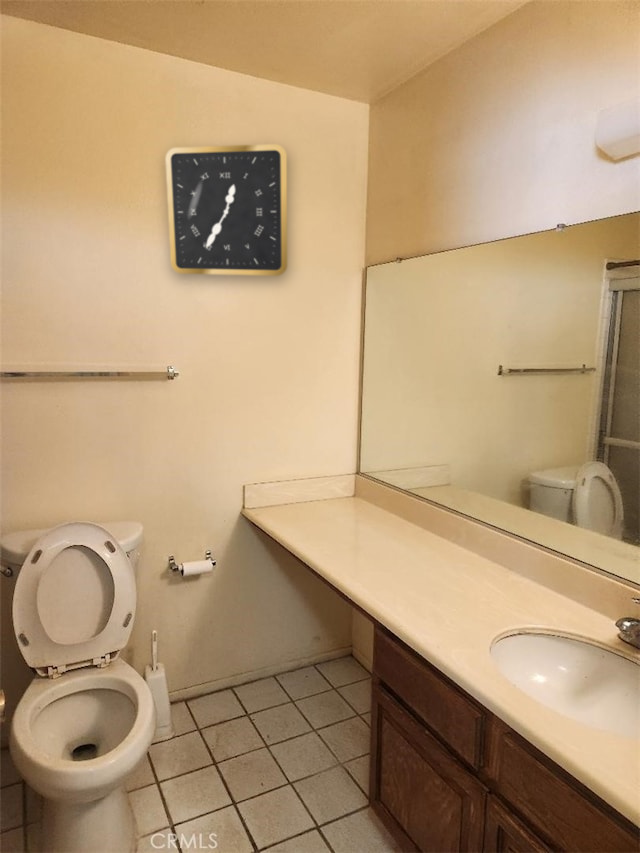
h=12 m=35
